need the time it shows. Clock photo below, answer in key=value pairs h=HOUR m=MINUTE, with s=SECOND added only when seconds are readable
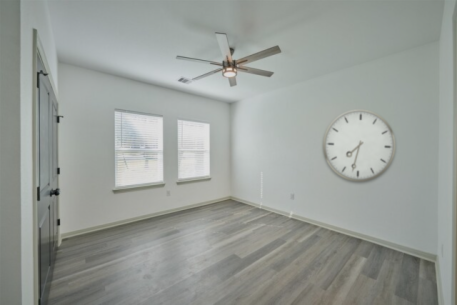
h=7 m=32
